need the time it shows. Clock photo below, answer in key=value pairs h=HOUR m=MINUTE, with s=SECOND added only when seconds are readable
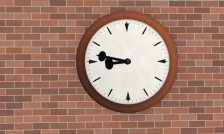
h=8 m=47
